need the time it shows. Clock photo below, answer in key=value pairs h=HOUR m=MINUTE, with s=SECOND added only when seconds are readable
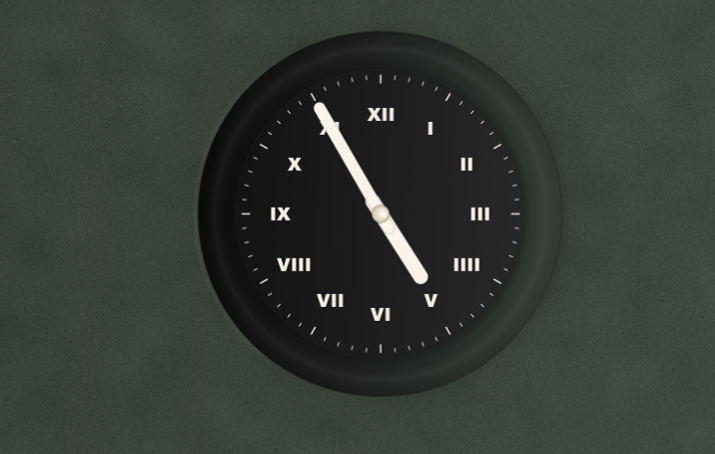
h=4 m=55
